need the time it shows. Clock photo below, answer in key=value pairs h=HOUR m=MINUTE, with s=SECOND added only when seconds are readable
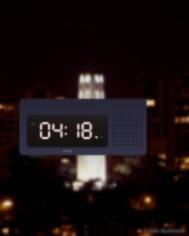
h=4 m=18
